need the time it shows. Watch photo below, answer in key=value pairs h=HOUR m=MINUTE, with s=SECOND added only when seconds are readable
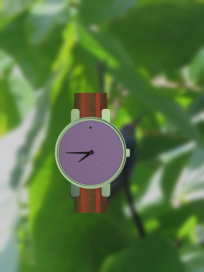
h=7 m=45
